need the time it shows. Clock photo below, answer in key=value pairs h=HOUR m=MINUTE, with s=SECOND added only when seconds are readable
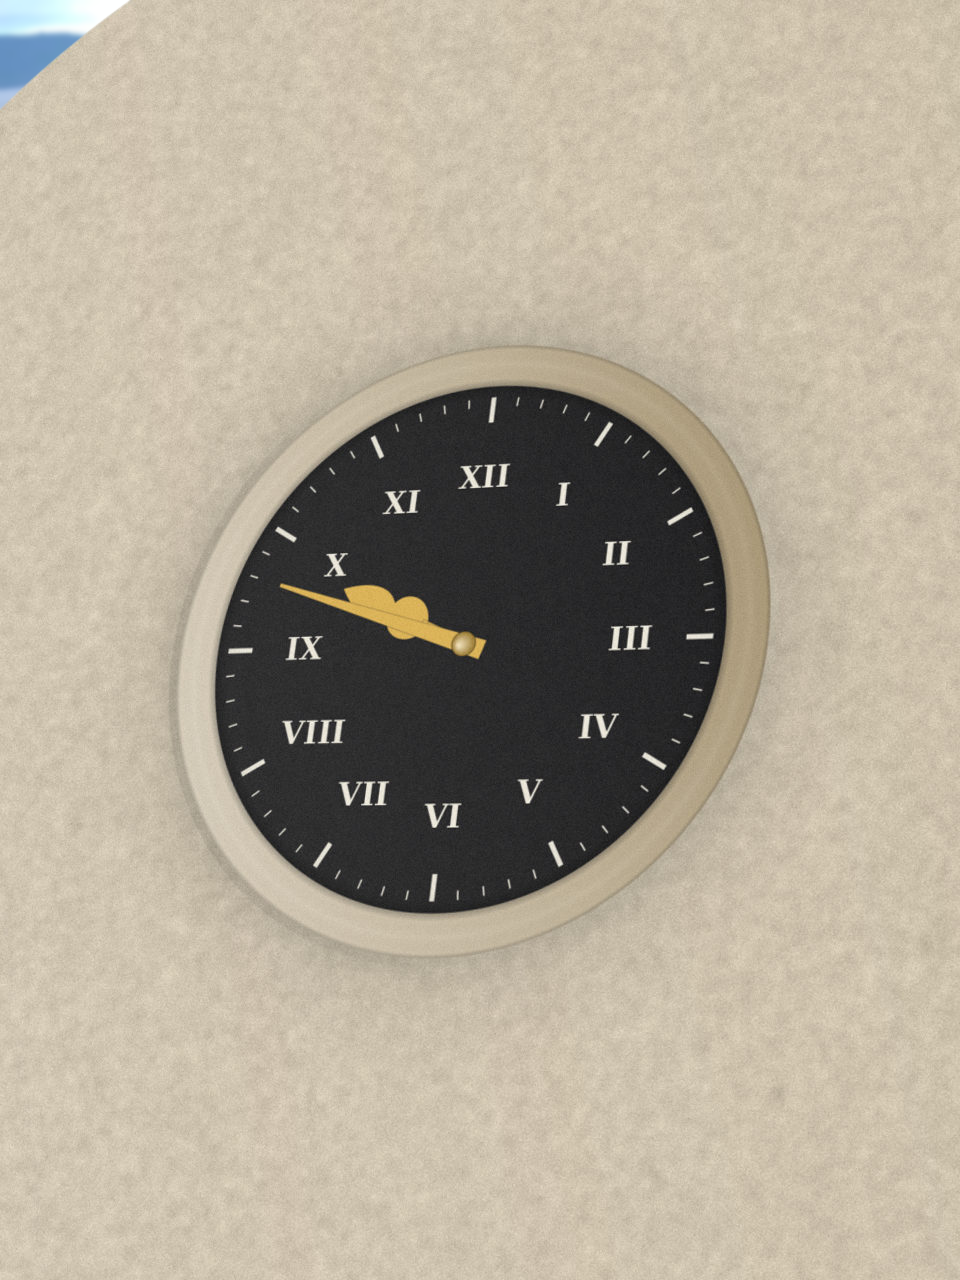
h=9 m=48
